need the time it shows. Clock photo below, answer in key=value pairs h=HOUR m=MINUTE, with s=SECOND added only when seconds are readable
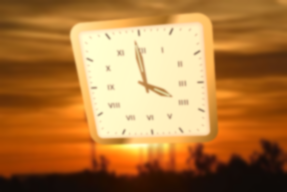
h=3 m=59
